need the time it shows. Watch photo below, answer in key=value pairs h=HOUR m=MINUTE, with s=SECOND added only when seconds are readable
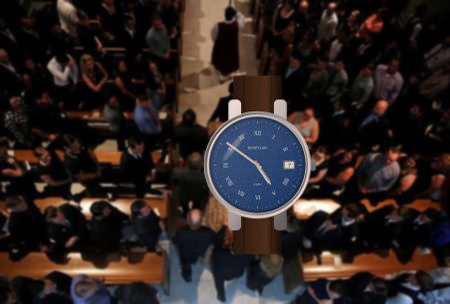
h=4 m=51
